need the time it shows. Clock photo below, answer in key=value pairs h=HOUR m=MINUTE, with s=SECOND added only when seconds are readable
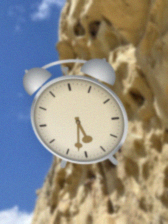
h=5 m=32
